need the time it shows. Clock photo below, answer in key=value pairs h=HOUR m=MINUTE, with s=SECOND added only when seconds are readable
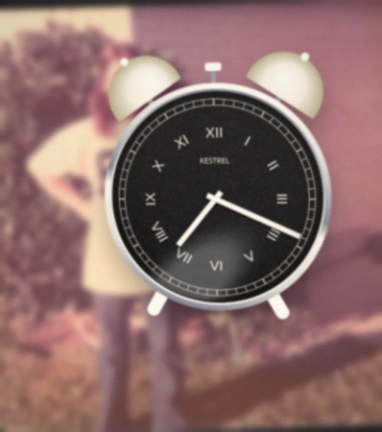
h=7 m=19
